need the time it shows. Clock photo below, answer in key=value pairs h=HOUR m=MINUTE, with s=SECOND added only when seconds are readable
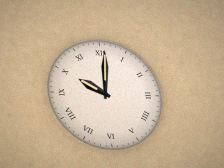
h=10 m=1
